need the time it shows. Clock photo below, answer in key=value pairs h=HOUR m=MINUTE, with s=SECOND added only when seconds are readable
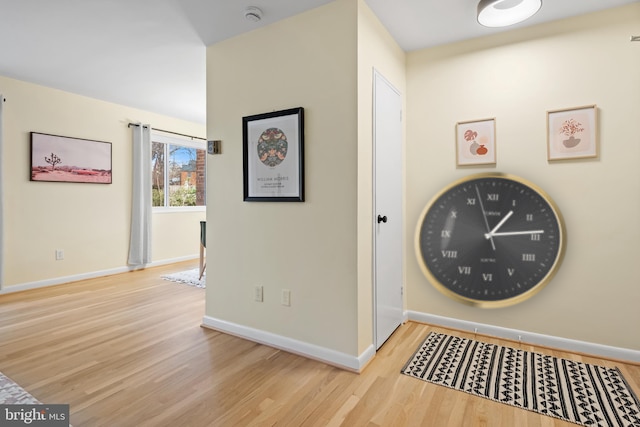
h=1 m=13 s=57
